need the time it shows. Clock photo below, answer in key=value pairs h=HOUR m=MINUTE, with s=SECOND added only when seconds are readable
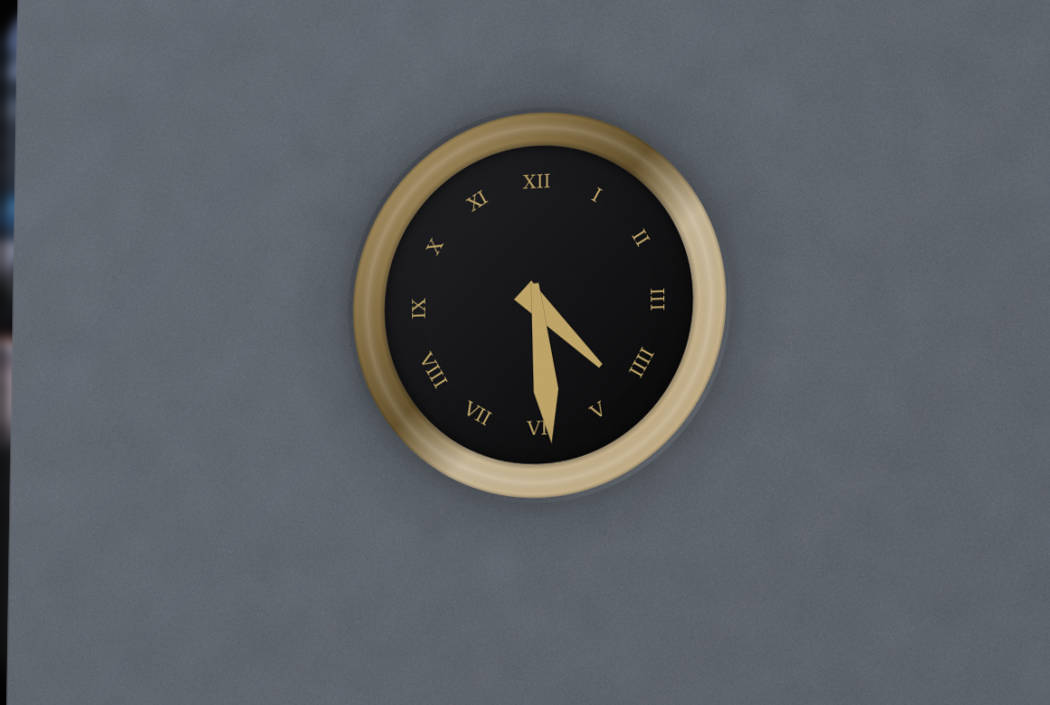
h=4 m=29
